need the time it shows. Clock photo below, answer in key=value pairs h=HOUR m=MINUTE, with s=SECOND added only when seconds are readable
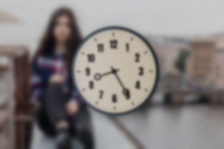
h=8 m=25
